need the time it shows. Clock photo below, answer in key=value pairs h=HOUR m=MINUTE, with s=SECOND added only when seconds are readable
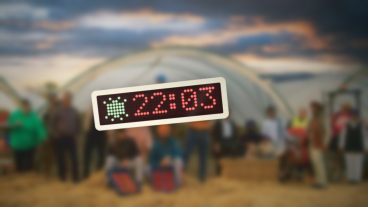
h=22 m=3
